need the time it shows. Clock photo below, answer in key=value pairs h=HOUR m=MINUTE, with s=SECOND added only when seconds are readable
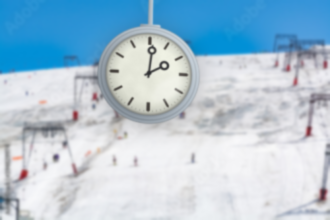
h=2 m=1
